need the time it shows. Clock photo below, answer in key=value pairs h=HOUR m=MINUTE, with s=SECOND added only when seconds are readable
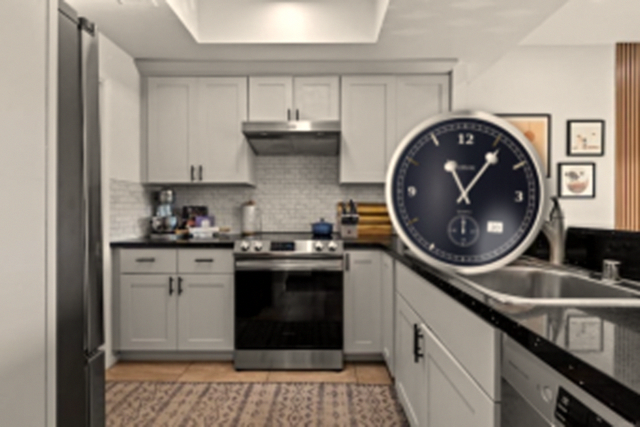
h=11 m=6
